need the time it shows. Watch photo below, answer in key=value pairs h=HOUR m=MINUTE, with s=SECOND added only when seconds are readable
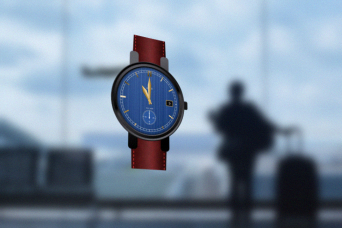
h=11 m=0
